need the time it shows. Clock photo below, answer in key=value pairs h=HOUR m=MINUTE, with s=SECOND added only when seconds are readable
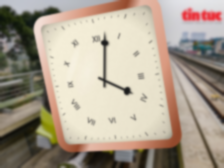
h=4 m=2
